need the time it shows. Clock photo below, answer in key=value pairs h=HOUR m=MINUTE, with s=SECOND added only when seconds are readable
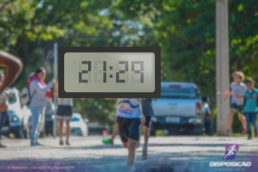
h=21 m=29
